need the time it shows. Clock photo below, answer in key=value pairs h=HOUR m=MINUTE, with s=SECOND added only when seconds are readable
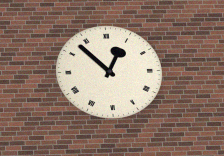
h=12 m=53
